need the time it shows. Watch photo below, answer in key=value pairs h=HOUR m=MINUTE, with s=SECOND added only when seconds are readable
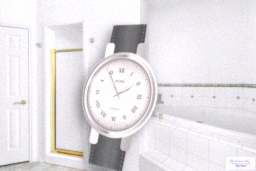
h=1 m=54
